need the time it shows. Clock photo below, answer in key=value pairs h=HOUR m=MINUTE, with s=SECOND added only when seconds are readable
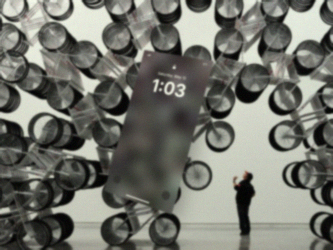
h=1 m=3
